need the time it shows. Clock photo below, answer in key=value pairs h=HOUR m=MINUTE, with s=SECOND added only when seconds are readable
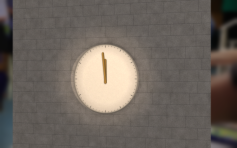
h=11 m=59
